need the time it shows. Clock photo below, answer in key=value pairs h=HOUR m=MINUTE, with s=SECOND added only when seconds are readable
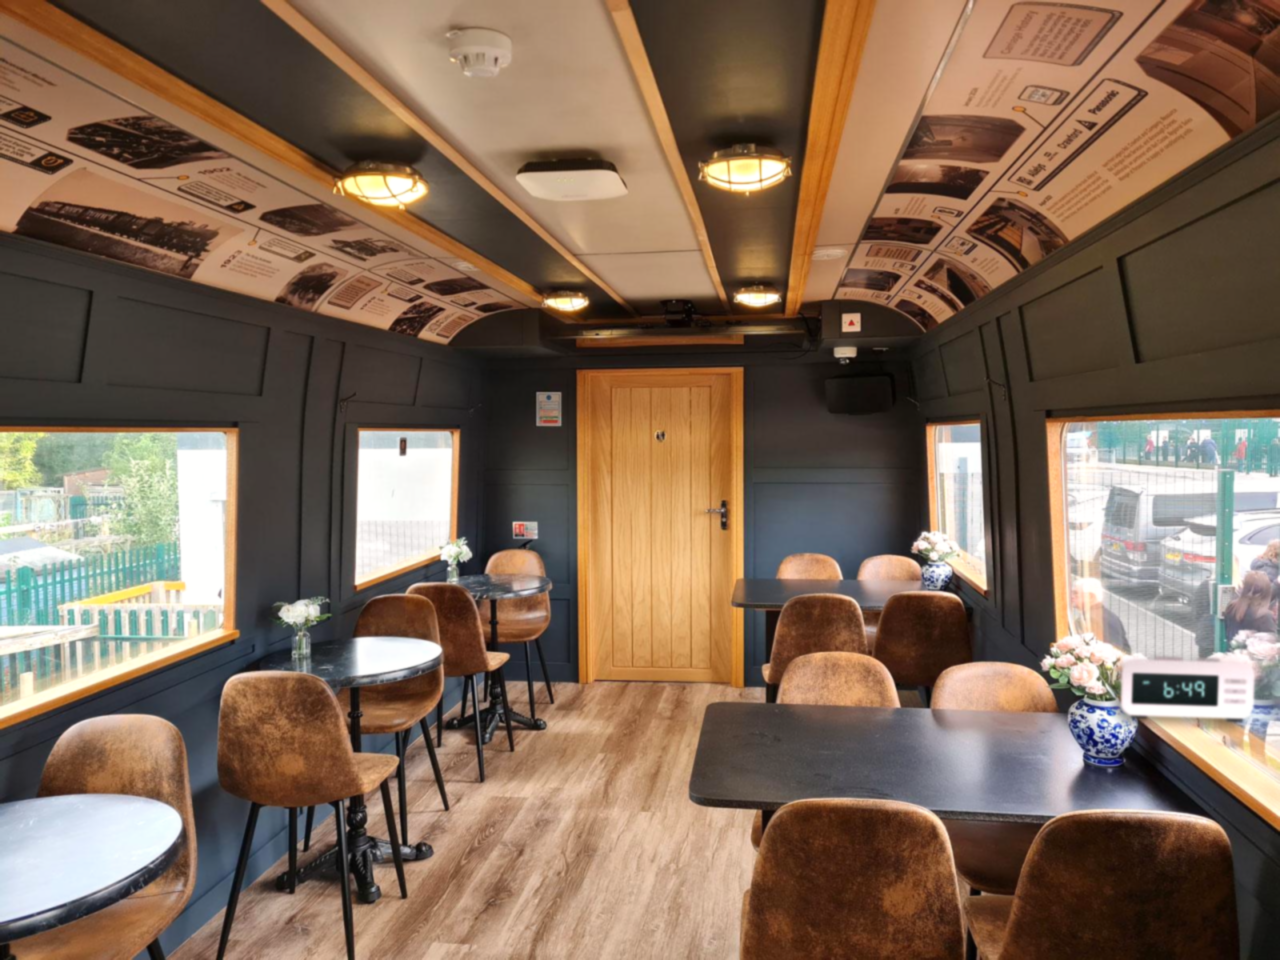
h=6 m=49
